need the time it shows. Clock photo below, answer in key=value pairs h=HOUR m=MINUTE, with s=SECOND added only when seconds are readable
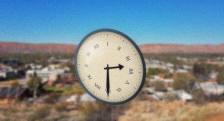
h=3 m=35
